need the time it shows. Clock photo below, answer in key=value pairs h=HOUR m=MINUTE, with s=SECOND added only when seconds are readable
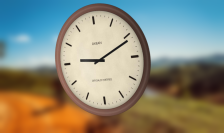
h=9 m=11
